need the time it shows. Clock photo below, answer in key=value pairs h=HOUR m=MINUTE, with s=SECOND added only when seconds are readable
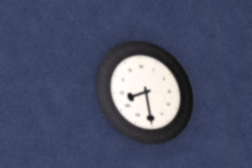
h=8 m=30
